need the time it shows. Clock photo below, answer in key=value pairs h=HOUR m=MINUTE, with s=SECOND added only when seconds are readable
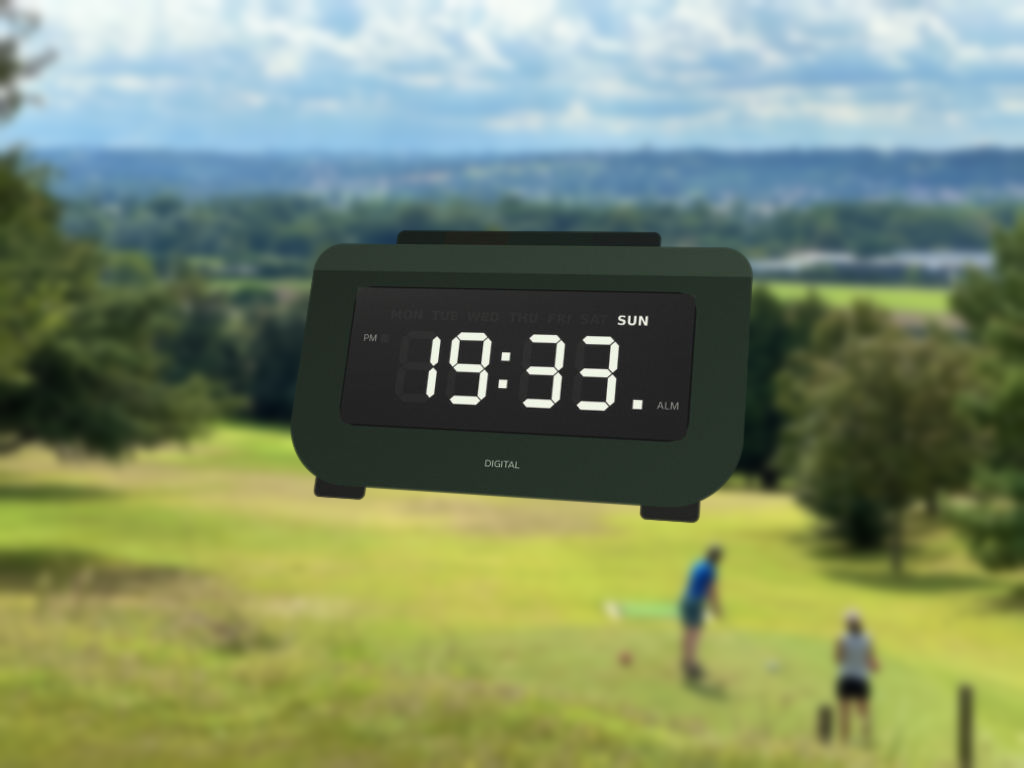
h=19 m=33
